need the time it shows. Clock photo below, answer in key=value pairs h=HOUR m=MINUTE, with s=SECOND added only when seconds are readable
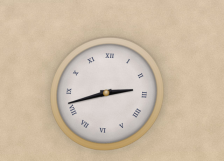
h=2 m=42
